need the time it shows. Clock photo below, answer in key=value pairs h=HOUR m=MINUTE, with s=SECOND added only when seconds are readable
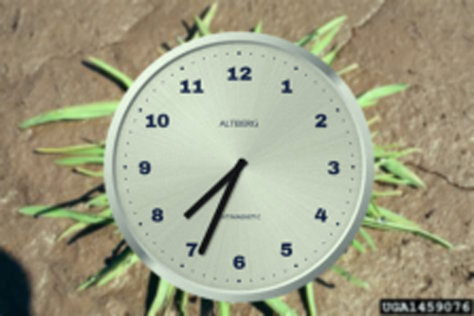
h=7 m=34
